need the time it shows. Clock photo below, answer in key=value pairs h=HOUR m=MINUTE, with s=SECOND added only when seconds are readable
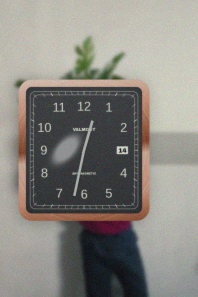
h=12 m=32
